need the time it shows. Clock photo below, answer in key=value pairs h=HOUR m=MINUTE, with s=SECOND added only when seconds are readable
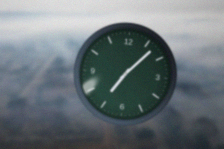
h=7 m=7
